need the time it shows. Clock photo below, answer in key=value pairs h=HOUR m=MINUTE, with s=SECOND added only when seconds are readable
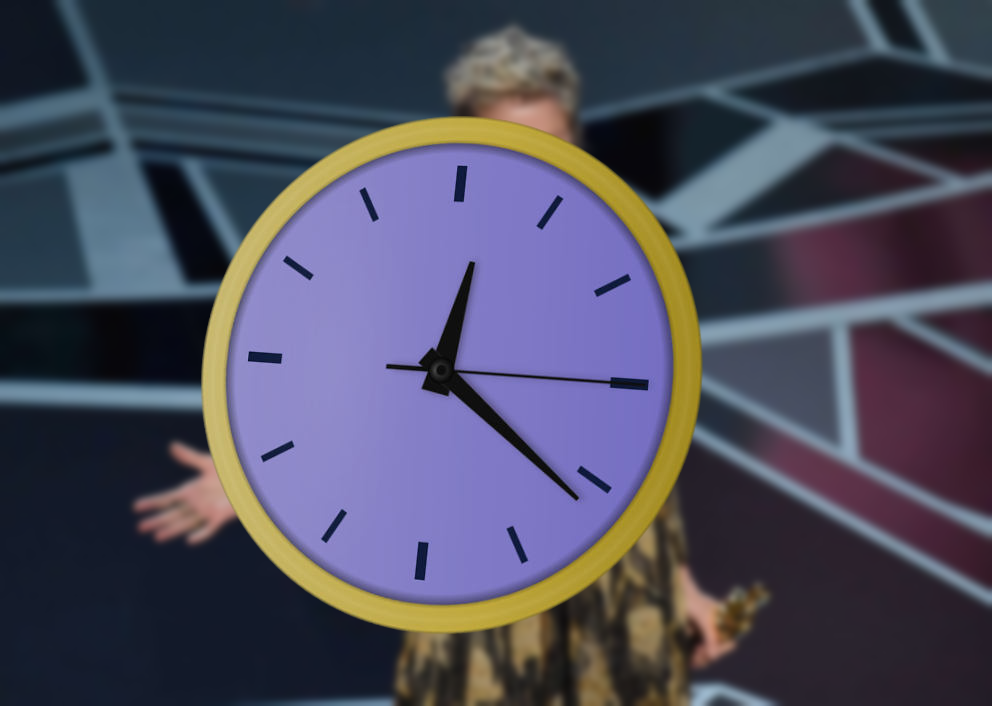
h=12 m=21 s=15
